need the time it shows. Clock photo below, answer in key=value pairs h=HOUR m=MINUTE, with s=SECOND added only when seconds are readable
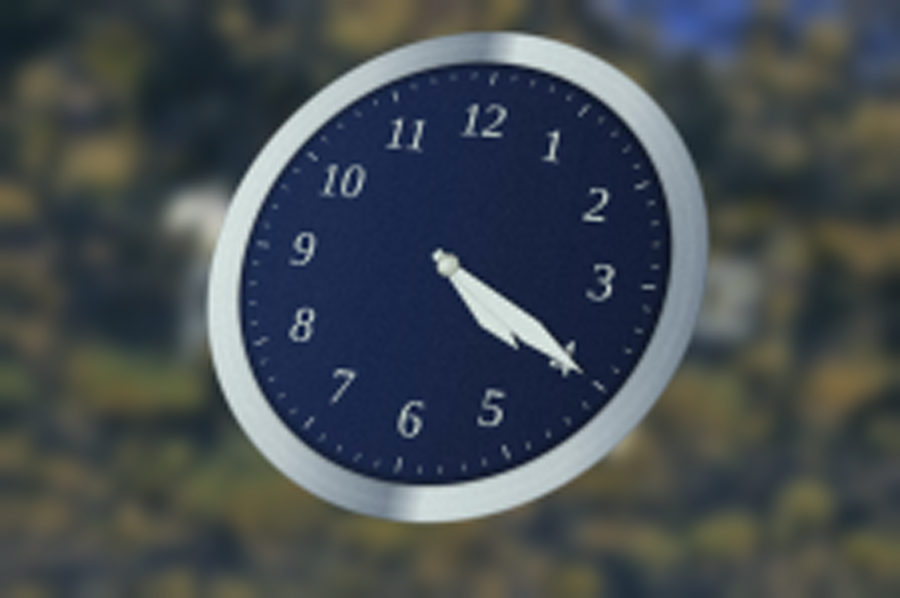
h=4 m=20
